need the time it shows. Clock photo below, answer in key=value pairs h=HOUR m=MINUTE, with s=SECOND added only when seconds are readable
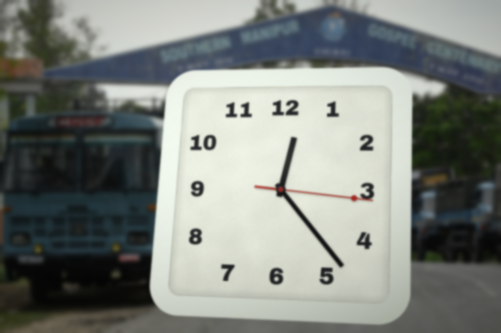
h=12 m=23 s=16
